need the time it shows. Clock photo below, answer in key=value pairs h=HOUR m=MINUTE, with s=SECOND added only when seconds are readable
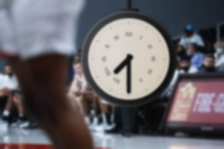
h=7 m=30
